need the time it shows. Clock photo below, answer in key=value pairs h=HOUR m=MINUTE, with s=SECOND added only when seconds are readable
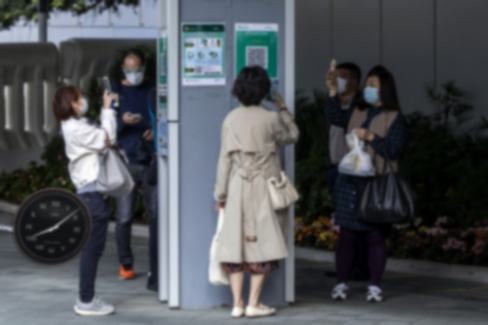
h=8 m=8
